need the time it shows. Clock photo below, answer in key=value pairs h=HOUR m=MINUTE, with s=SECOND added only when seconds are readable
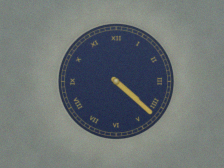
h=4 m=22
